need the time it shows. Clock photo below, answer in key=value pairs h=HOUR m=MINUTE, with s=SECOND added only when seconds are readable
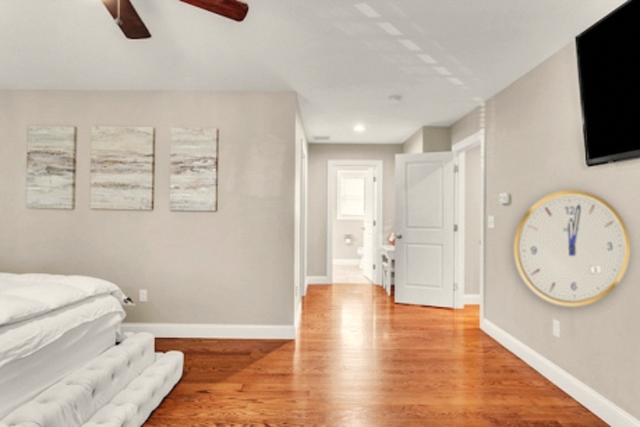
h=12 m=2
